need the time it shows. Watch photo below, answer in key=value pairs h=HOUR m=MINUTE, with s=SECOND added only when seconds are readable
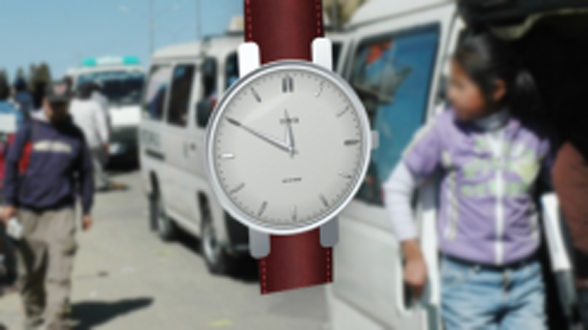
h=11 m=50
